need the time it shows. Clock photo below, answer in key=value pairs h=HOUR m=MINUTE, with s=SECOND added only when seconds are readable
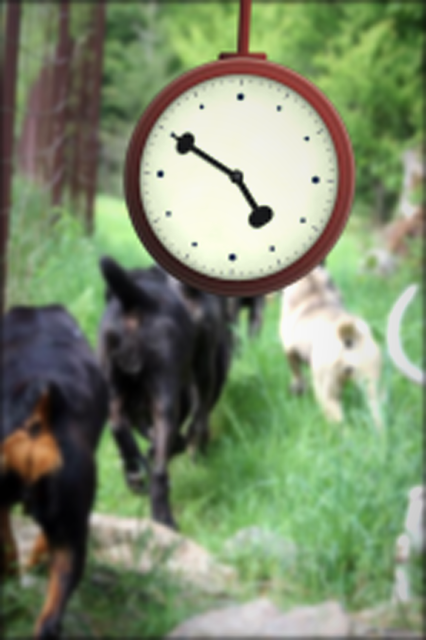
h=4 m=50
